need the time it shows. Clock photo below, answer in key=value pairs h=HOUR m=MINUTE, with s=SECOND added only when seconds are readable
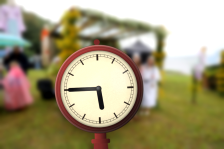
h=5 m=45
